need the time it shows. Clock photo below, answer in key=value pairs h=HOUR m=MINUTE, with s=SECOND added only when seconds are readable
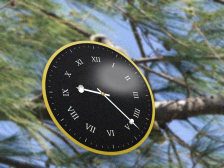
h=9 m=23
